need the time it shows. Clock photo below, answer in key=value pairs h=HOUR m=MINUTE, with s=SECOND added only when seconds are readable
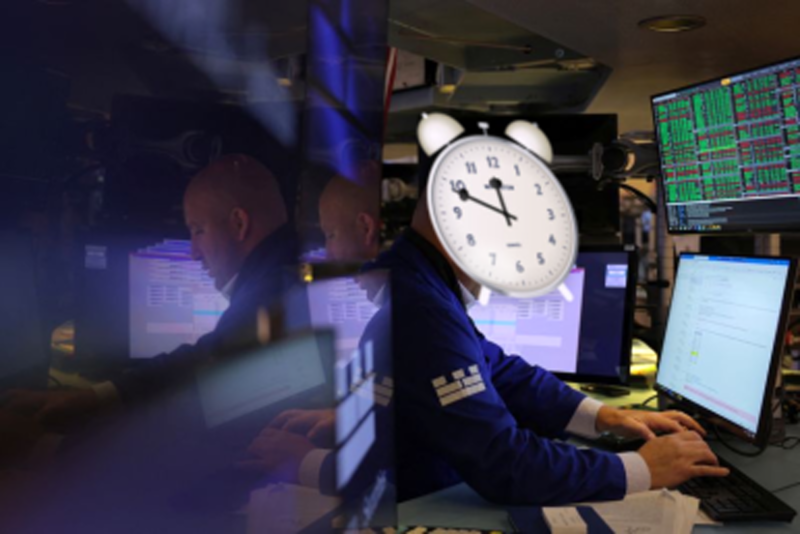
h=11 m=49
